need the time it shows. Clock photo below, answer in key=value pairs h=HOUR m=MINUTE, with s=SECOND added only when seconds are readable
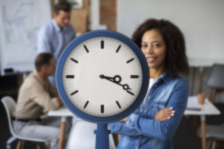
h=3 m=19
